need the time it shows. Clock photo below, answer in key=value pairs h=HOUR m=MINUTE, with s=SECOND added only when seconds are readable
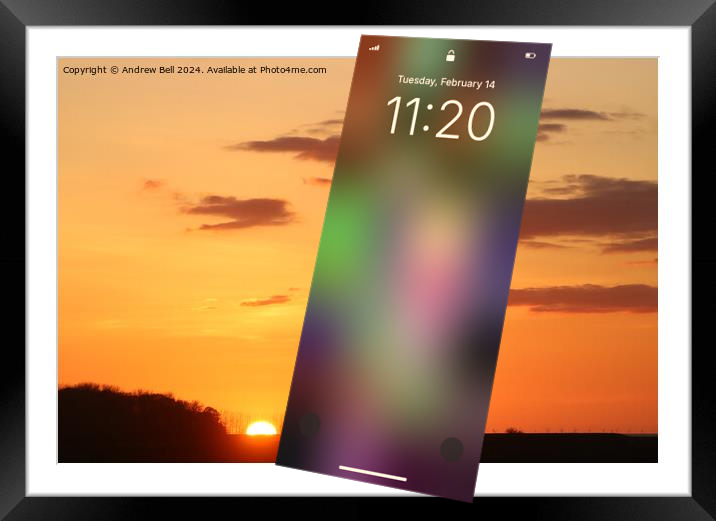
h=11 m=20
